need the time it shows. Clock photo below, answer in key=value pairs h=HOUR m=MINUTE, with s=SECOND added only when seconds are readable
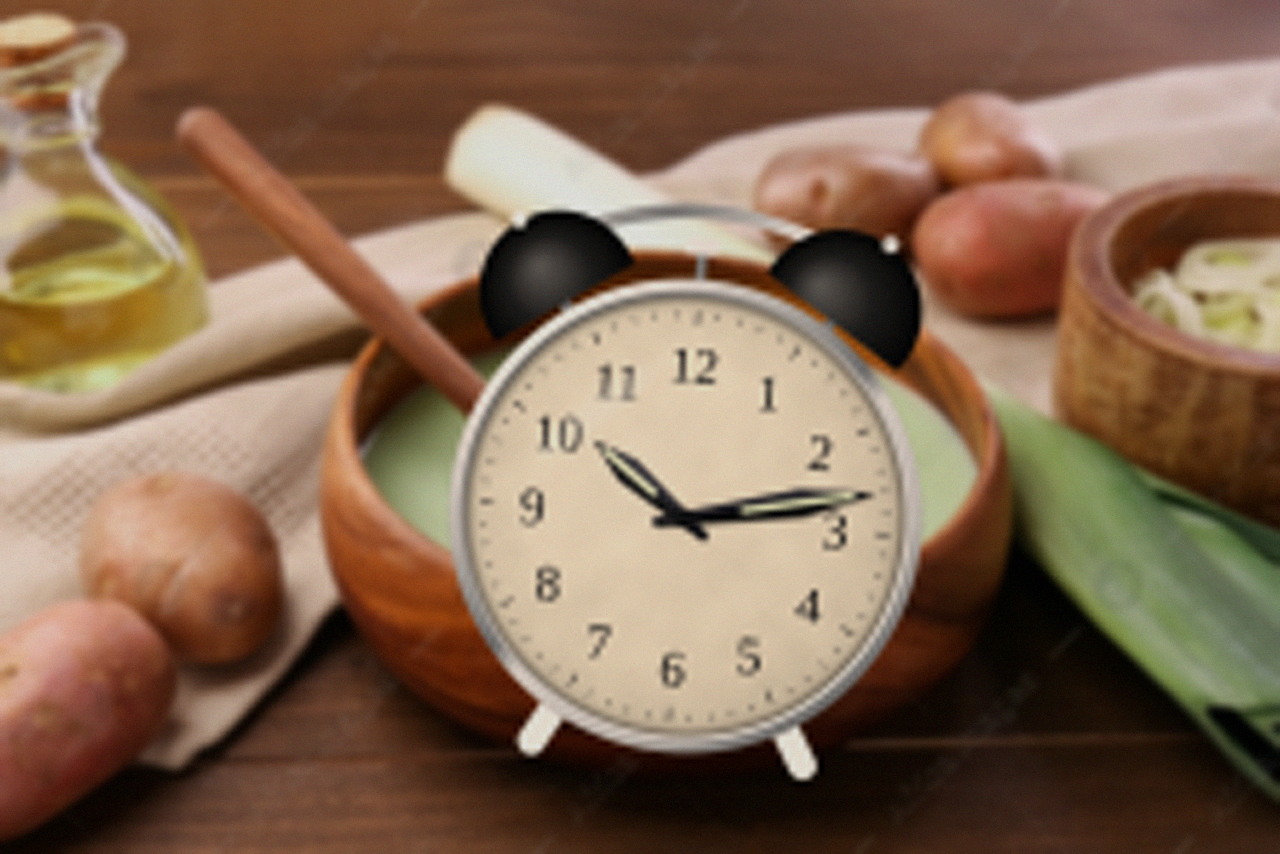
h=10 m=13
